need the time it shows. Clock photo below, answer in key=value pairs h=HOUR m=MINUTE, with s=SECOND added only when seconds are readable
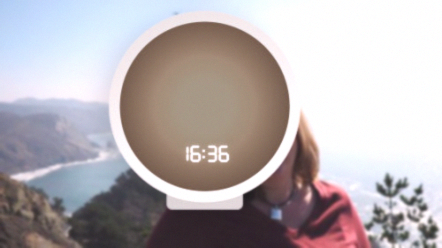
h=16 m=36
